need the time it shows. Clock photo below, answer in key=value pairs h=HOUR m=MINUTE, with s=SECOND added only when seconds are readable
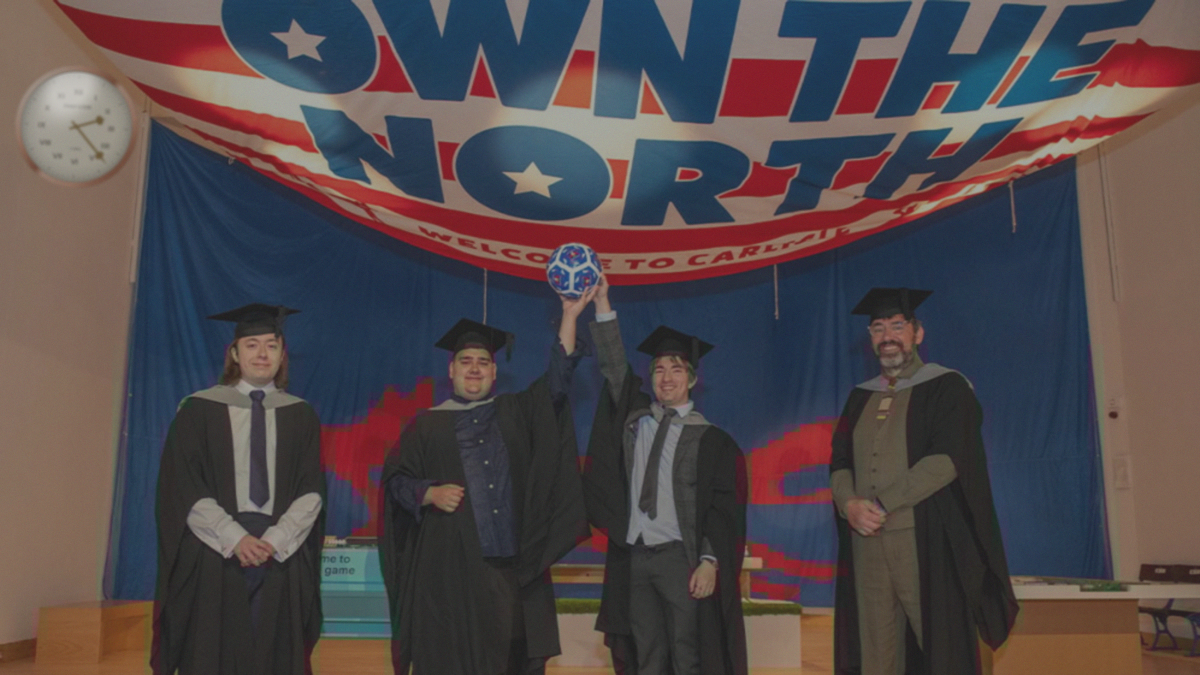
h=2 m=23
